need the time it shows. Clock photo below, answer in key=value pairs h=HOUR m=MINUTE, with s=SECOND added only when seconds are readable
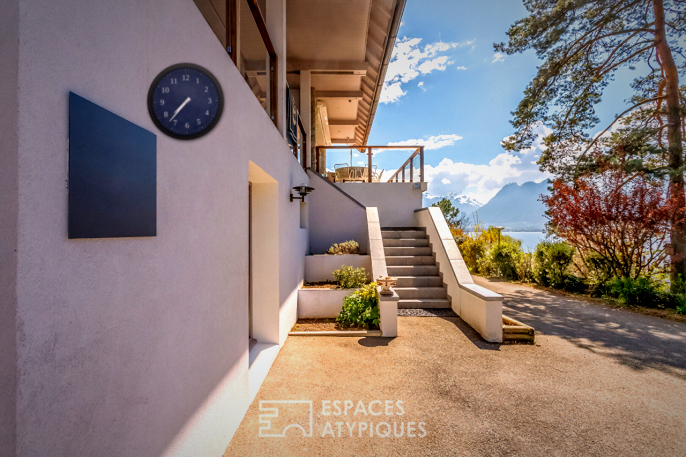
h=7 m=37
